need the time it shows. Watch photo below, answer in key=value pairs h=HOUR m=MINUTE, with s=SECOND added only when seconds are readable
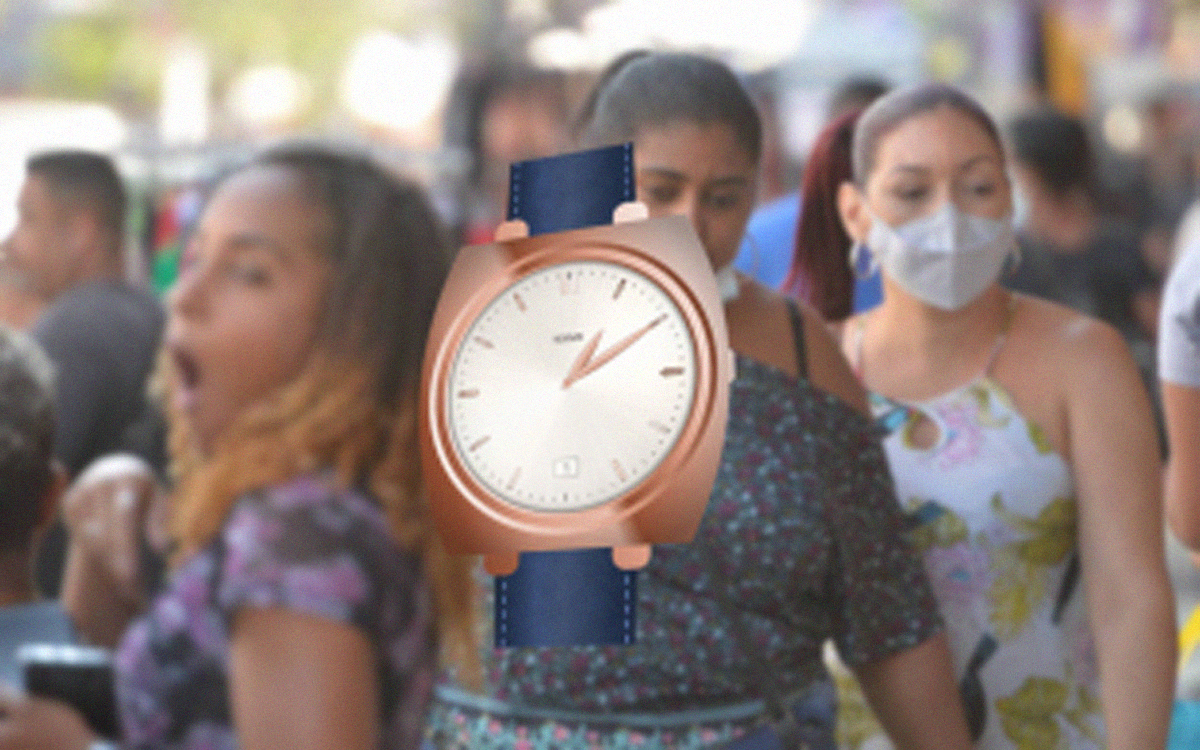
h=1 m=10
